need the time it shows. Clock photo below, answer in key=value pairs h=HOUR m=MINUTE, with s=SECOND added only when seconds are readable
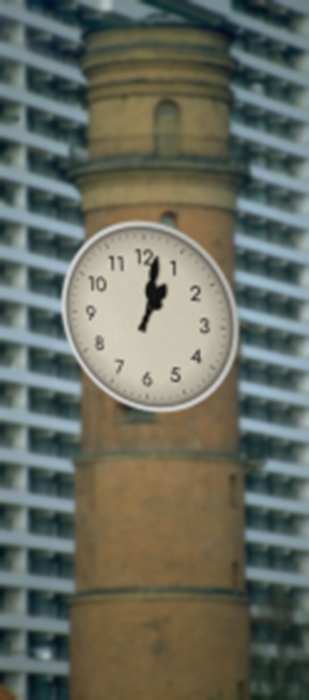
h=1 m=2
